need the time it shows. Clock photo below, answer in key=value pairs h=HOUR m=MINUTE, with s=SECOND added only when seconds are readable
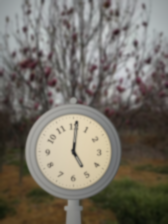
h=5 m=1
